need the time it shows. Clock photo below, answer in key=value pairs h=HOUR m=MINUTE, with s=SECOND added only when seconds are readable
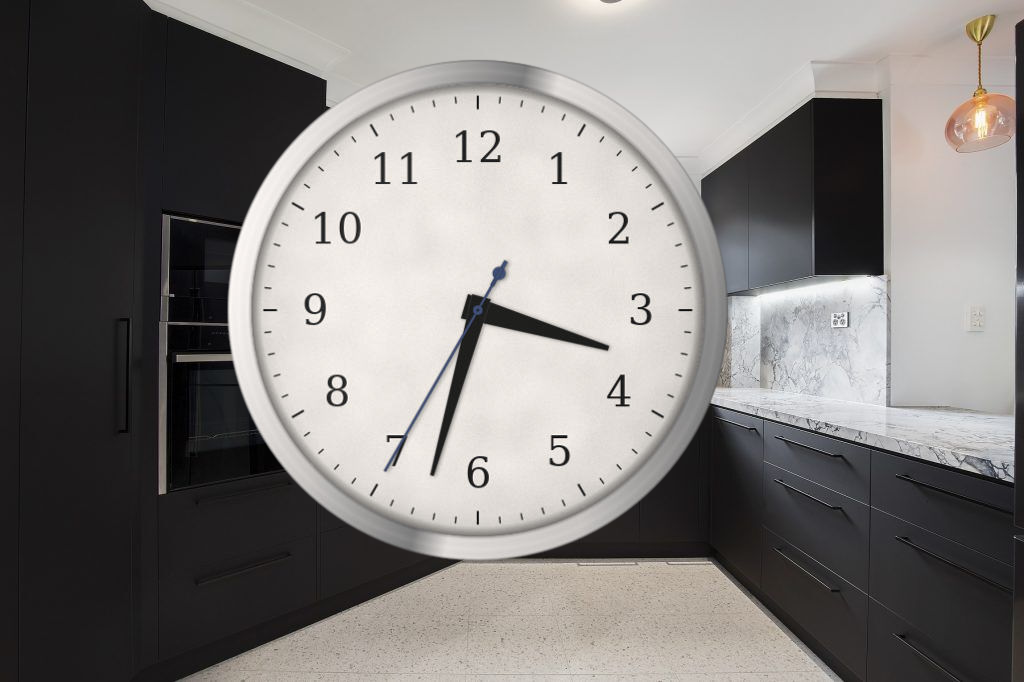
h=3 m=32 s=35
